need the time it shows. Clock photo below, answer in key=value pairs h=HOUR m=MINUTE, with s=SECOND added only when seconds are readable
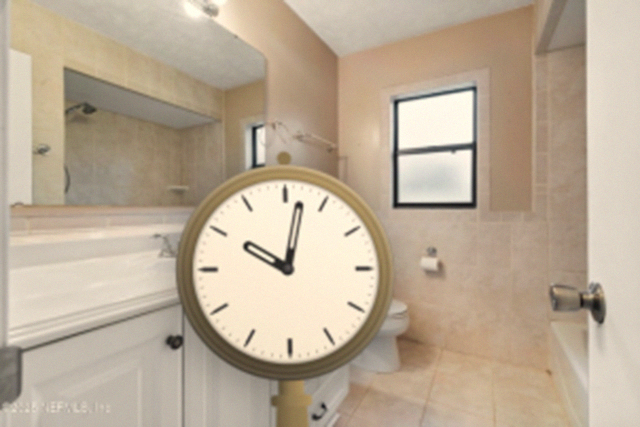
h=10 m=2
